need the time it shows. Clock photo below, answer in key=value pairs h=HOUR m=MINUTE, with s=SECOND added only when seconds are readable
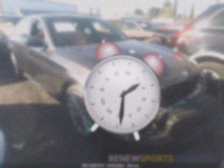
h=1 m=29
